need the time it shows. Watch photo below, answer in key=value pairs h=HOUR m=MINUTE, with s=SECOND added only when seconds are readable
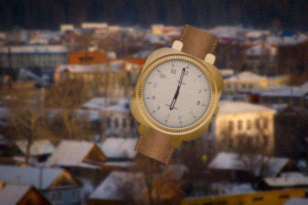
h=5 m=59
